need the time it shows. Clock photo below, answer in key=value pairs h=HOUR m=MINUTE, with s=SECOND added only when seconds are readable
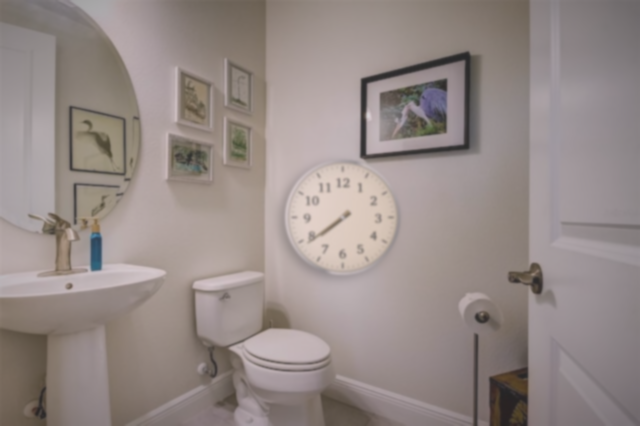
h=7 m=39
